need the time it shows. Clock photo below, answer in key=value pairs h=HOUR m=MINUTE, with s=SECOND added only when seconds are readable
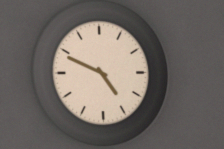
h=4 m=49
